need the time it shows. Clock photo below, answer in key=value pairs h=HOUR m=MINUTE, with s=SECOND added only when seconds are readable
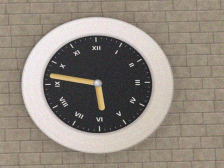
h=5 m=47
